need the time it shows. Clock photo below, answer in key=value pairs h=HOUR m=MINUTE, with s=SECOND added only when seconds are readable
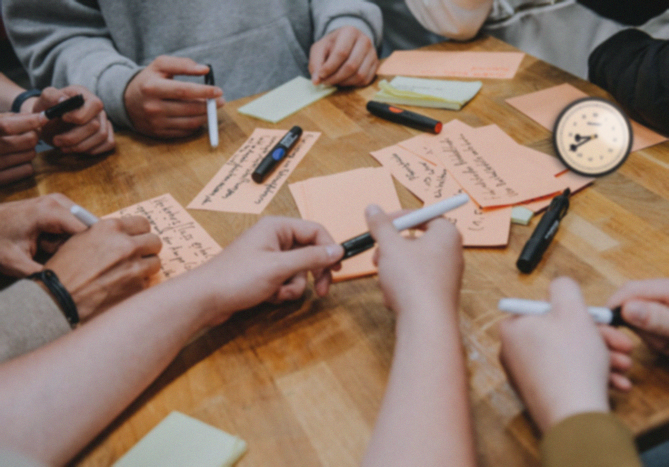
h=8 m=39
